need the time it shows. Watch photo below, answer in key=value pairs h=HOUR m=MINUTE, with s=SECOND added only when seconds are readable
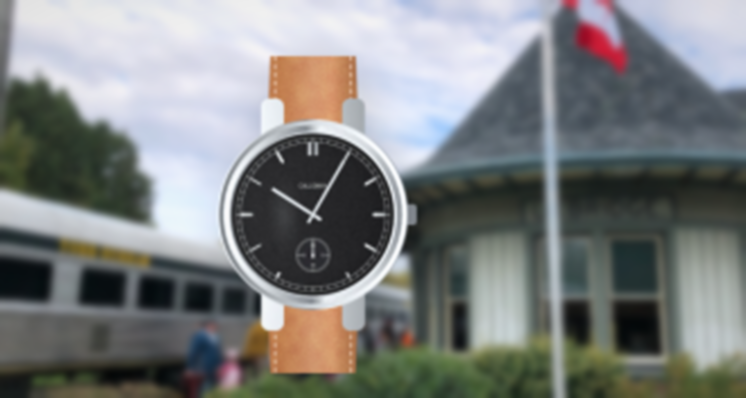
h=10 m=5
